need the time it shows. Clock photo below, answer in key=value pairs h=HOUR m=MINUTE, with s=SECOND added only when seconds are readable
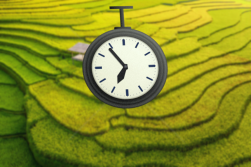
h=6 m=54
